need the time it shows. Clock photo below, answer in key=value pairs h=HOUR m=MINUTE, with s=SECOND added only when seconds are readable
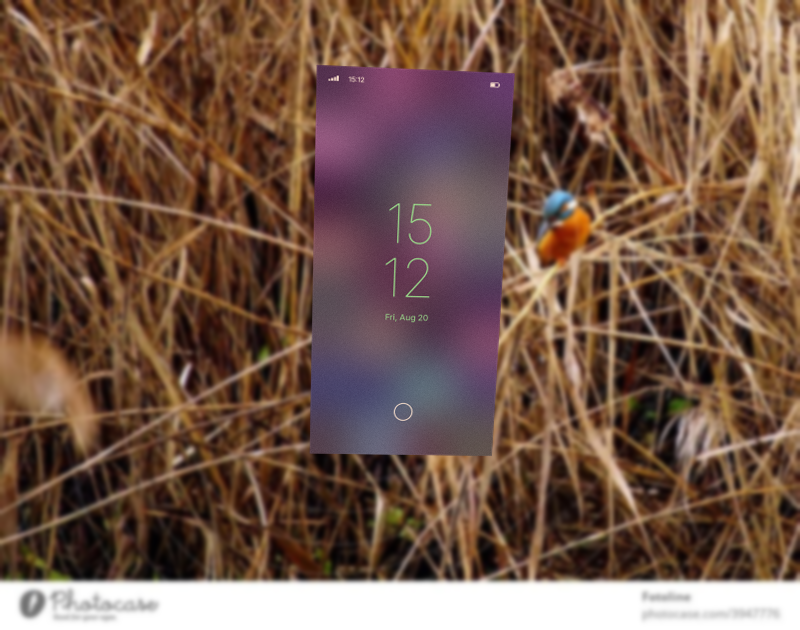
h=15 m=12
